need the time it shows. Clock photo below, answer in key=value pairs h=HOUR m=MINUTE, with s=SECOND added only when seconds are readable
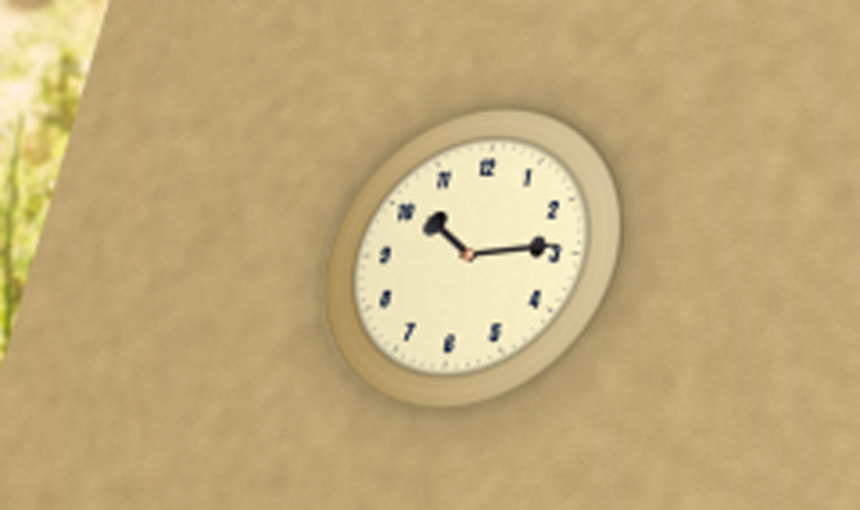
h=10 m=14
